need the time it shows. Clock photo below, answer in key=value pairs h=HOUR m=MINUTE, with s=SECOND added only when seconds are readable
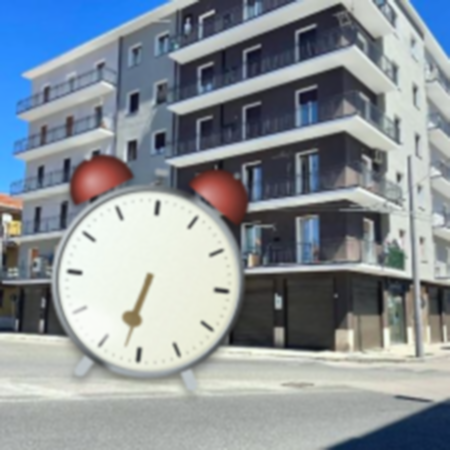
h=6 m=32
